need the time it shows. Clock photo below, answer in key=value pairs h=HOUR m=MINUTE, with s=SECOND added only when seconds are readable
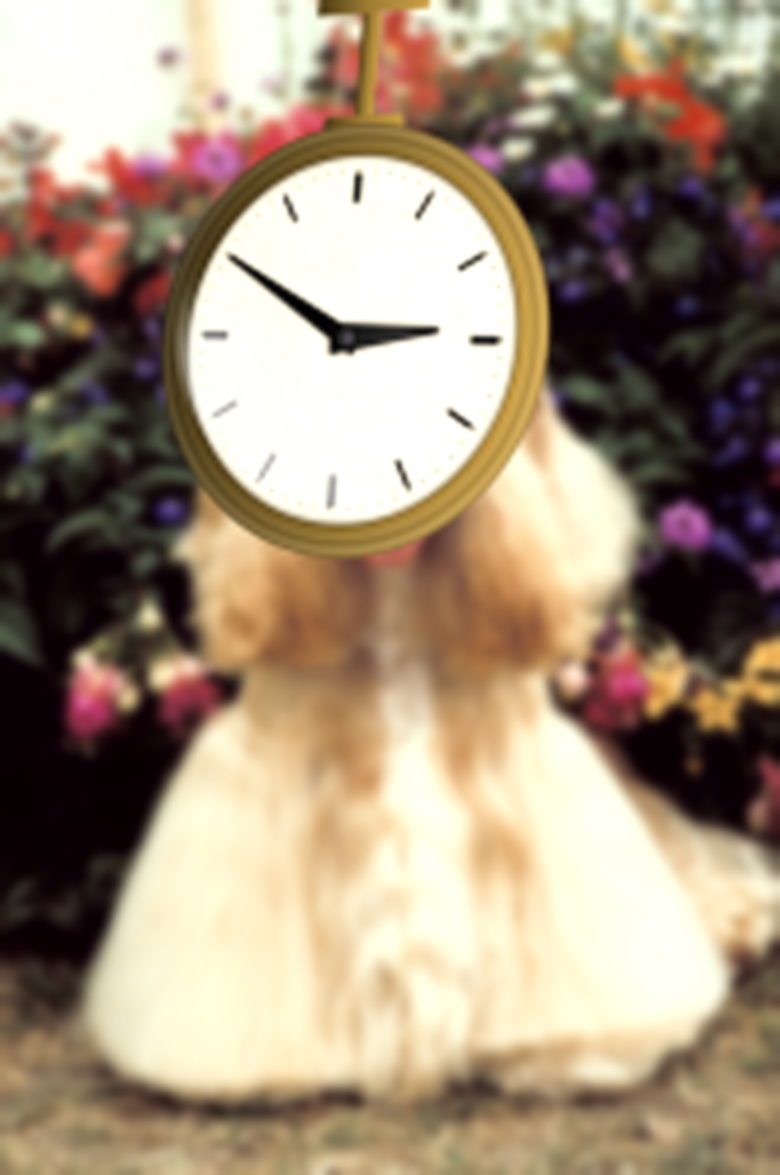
h=2 m=50
